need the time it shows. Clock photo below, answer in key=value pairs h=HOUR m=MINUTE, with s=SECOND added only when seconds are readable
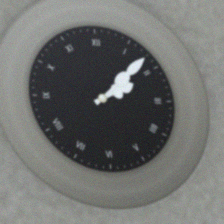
h=2 m=8
